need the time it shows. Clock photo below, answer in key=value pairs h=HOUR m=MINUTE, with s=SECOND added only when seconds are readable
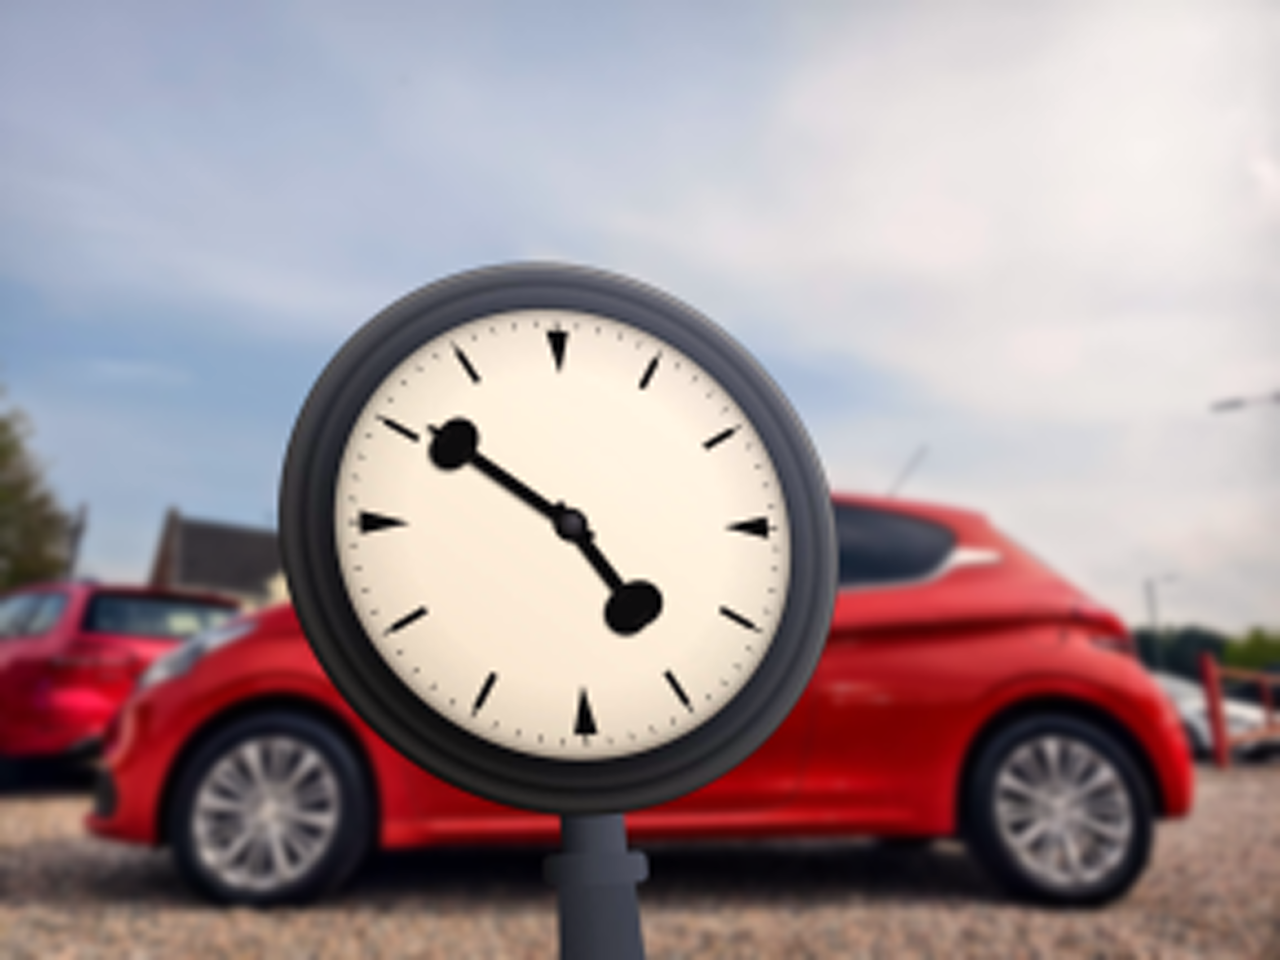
h=4 m=51
